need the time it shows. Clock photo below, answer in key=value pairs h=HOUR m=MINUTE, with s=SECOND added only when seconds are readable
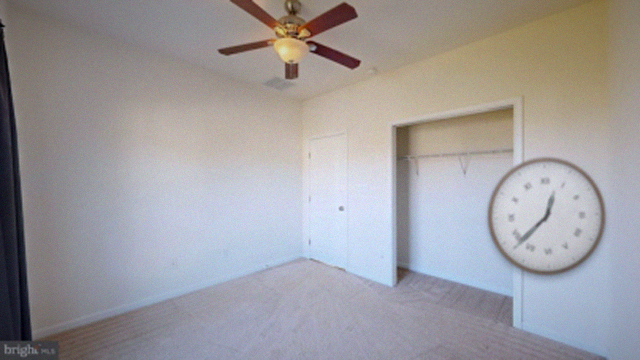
h=12 m=38
